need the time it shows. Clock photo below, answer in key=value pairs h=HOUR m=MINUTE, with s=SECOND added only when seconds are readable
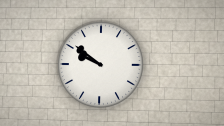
h=9 m=51
